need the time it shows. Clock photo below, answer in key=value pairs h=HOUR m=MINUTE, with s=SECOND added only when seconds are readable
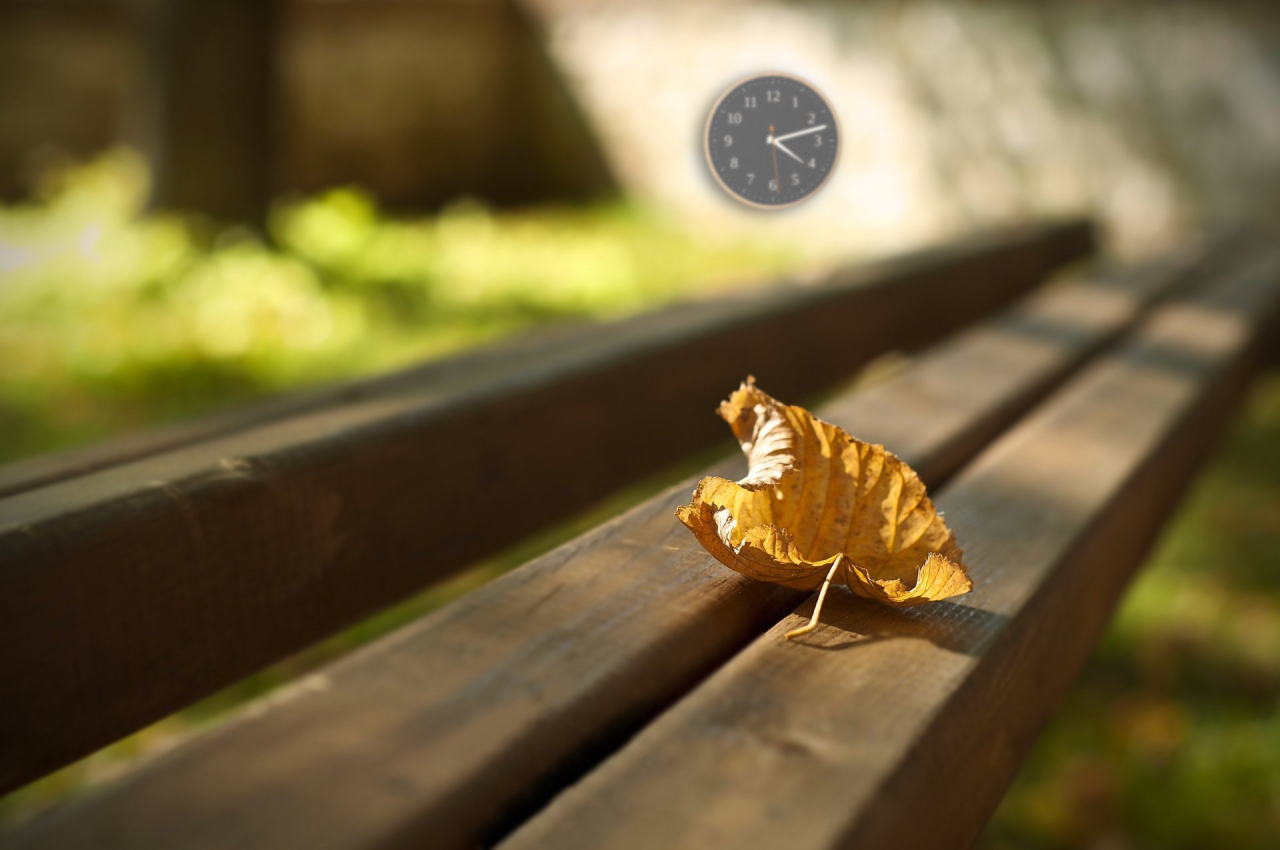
h=4 m=12 s=29
